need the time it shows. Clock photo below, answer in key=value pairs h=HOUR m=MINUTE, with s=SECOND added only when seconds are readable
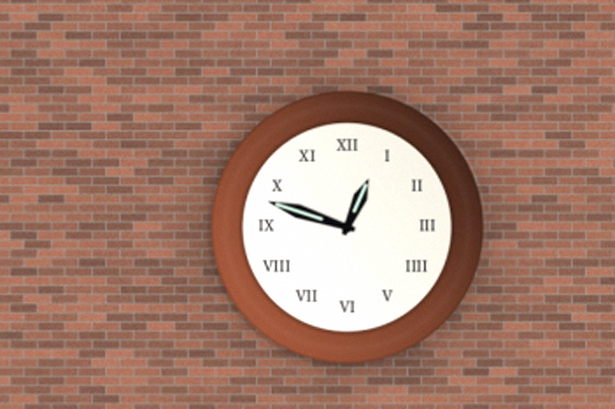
h=12 m=48
